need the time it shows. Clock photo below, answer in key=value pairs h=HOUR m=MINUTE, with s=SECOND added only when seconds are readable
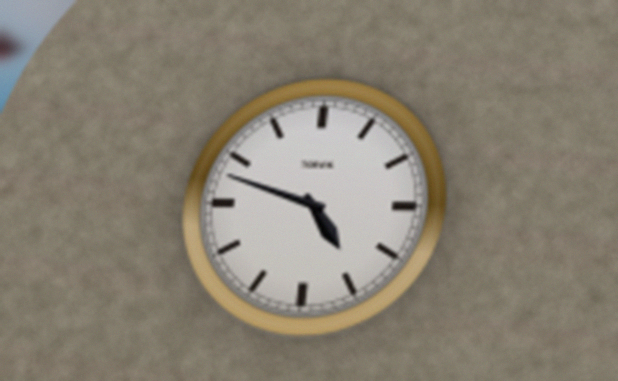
h=4 m=48
